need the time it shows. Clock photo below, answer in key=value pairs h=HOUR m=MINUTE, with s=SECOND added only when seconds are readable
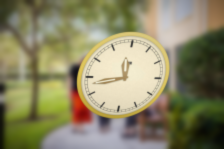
h=11 m=43
